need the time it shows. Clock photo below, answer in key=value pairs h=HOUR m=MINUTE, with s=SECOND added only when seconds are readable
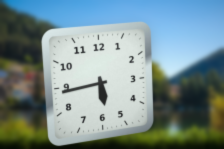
h=5 m=44
